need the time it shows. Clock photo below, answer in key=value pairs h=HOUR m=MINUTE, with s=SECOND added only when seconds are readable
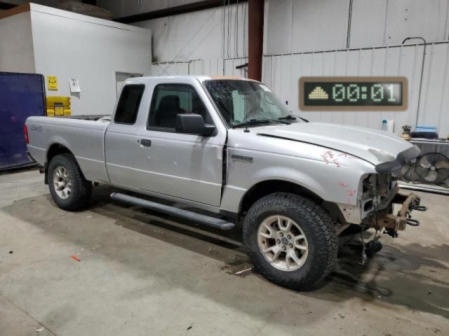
h=0 m=1
